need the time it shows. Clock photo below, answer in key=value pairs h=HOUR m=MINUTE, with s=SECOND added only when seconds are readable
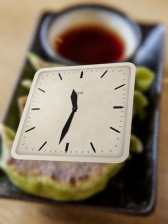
h=11 m=32
